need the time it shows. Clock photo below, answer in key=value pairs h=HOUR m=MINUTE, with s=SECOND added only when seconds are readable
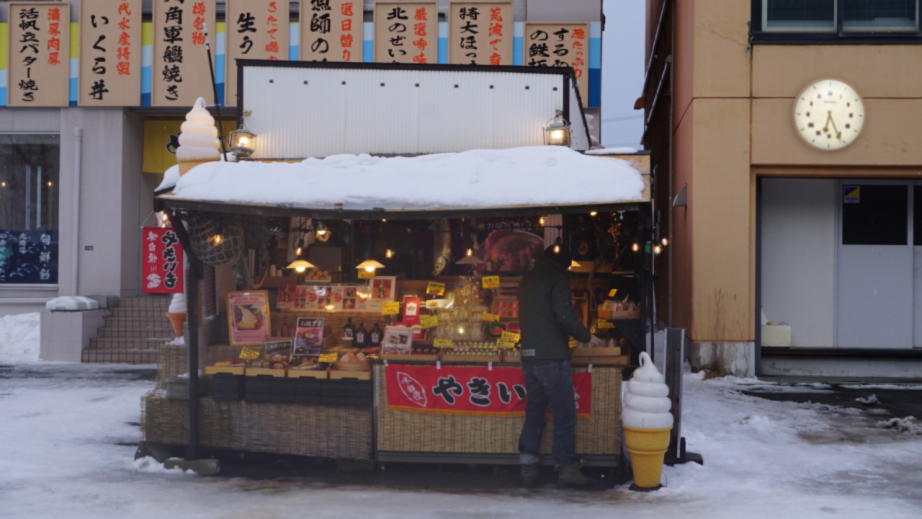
h=6 m=26
